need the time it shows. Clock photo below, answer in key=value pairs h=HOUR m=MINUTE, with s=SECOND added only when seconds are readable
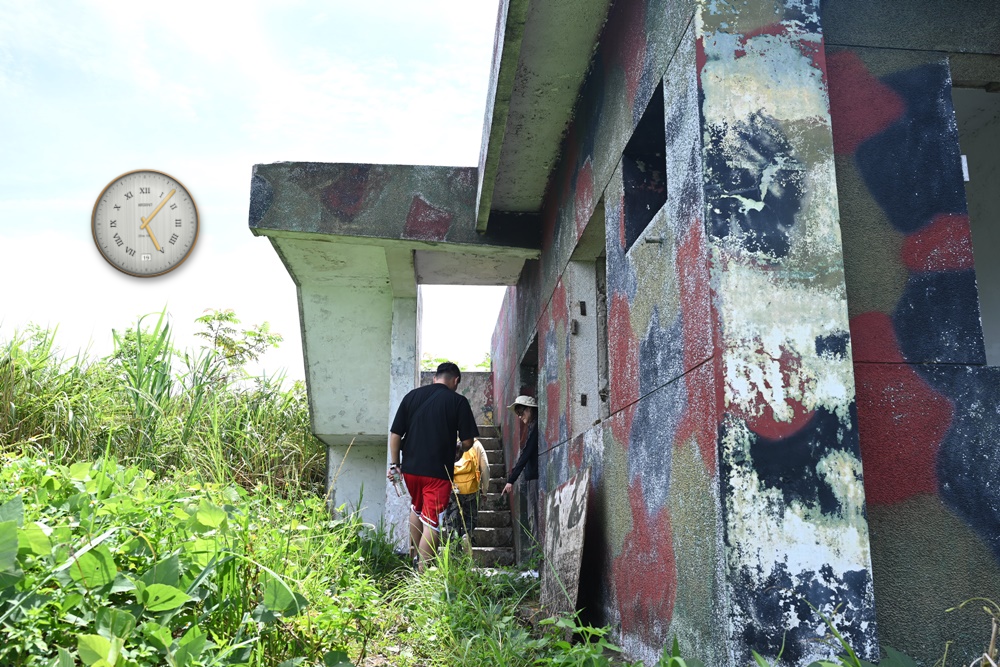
h=5 m=7
